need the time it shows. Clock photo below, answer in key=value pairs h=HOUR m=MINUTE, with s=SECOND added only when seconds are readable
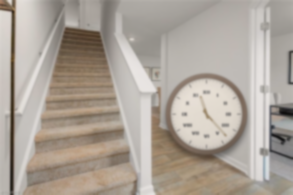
h=11 m=23
